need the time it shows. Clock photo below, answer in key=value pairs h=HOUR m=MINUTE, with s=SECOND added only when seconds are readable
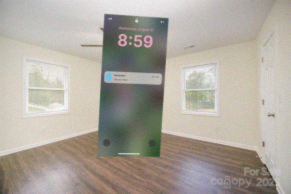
h=8 m=59
